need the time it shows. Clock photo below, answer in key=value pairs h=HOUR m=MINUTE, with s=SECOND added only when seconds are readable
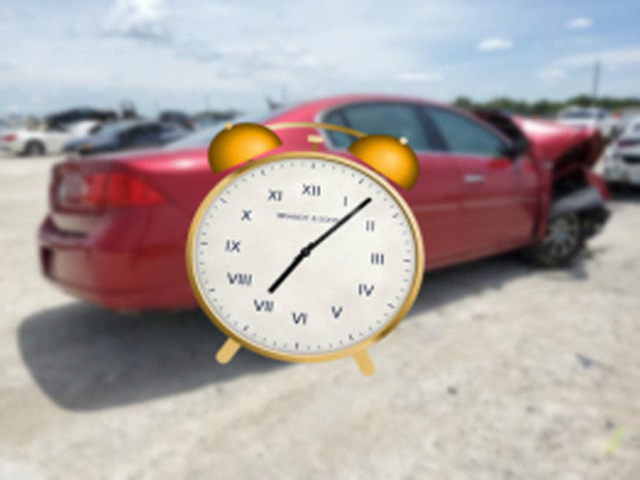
h=7 m=7
